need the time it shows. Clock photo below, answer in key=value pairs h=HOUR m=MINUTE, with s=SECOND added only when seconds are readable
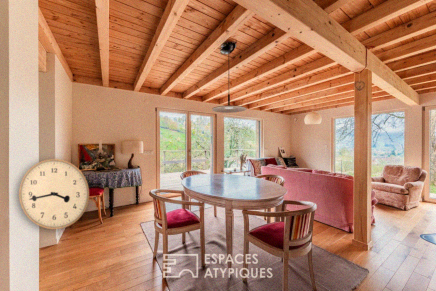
h=3 m=43
